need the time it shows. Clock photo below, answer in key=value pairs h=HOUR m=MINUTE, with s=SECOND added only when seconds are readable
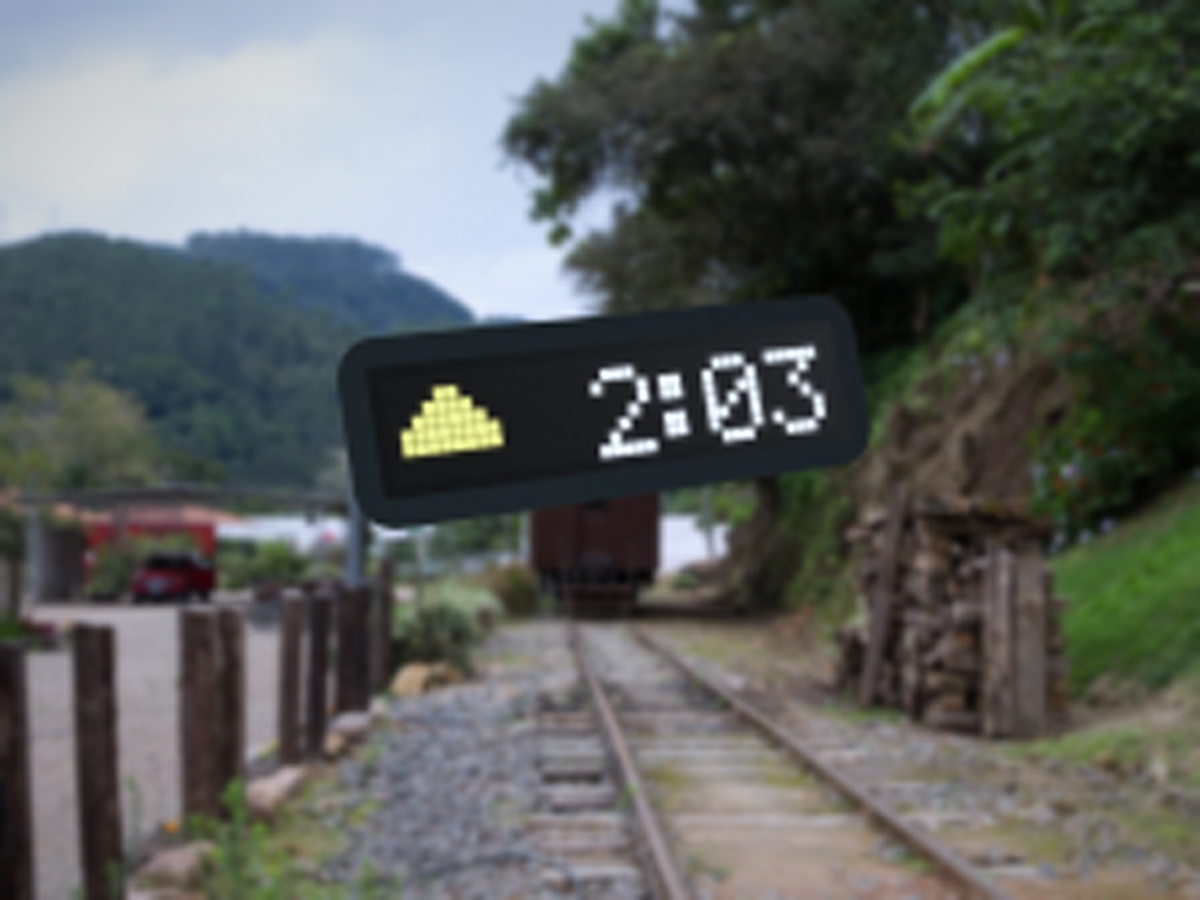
h=2 m=3
